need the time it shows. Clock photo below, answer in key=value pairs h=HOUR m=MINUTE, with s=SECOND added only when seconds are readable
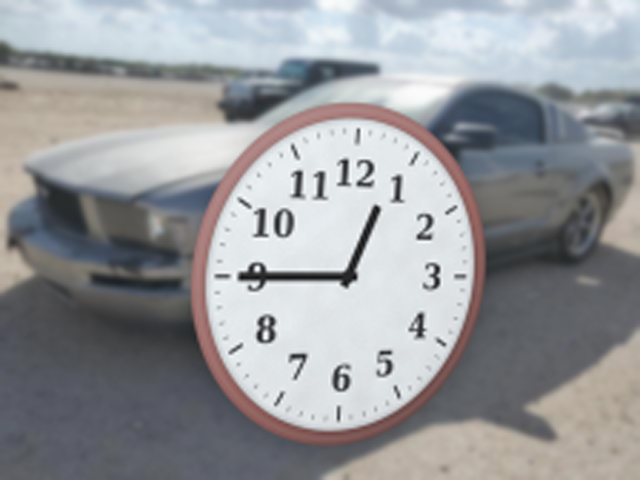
h=12 m=45
